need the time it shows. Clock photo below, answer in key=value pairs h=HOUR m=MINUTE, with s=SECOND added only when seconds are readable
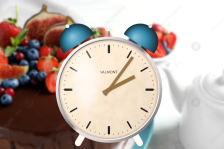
h=2 m=6
